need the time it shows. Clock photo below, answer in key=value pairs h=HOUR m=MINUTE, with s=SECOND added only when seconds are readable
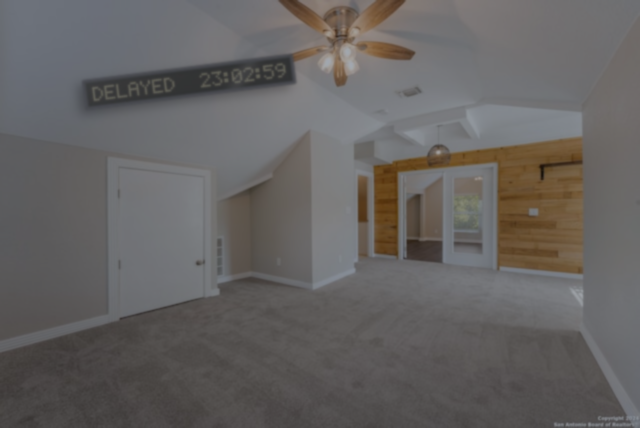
h=23 m=2 s=59
